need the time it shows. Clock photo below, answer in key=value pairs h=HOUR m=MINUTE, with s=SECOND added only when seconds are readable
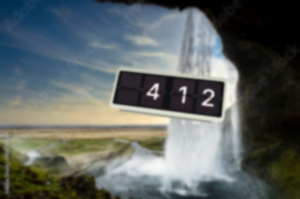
h=4 m=12
